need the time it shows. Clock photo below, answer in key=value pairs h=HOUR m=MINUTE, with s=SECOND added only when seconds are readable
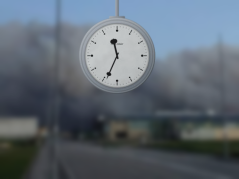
h=11 m=34
